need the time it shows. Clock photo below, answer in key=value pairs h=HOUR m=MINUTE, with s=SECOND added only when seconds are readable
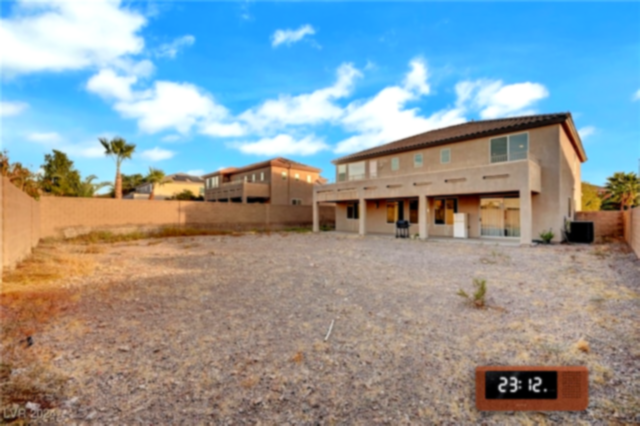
h=23 m=12
